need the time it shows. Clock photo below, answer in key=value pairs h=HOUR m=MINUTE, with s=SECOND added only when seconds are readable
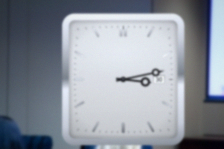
h=3 m=13
